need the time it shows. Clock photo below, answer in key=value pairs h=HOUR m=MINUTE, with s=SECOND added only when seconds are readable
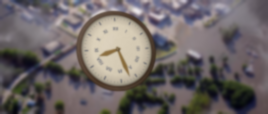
h=8 m=27
